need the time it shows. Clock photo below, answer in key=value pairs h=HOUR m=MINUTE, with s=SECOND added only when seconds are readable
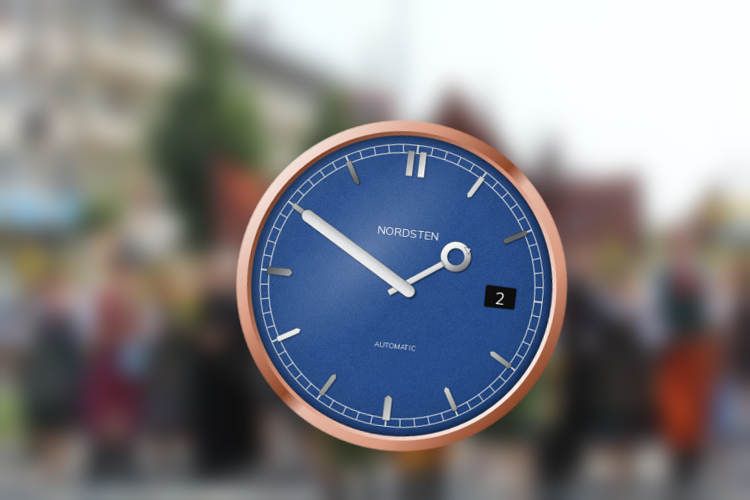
h=1 m=50
